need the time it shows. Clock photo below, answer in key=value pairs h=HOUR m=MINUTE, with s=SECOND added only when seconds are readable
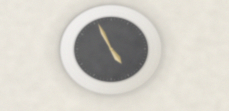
h=4 m=56
